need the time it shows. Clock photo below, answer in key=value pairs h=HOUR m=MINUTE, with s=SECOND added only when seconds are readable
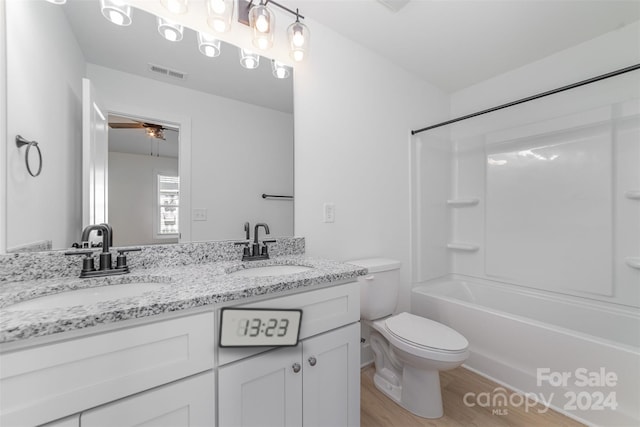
h=13 m=23
